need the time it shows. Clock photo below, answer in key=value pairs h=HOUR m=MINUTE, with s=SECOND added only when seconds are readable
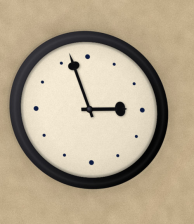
h=2 m=57
